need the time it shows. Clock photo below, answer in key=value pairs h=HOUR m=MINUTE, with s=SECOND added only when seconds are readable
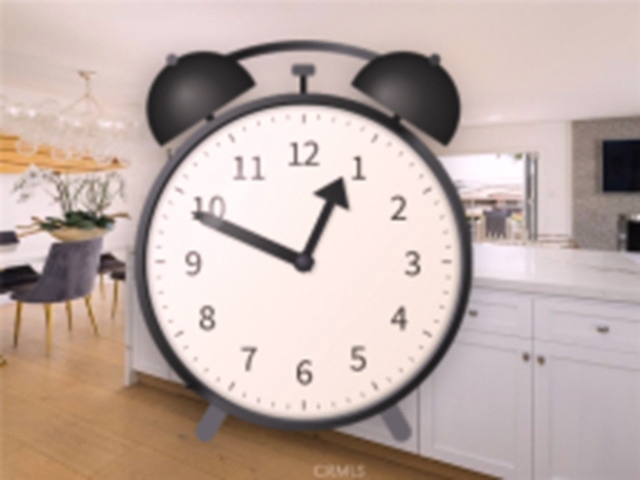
h=12 m=49
